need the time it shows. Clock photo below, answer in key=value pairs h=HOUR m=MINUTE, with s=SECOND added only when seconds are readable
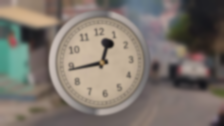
h=12 m=44
